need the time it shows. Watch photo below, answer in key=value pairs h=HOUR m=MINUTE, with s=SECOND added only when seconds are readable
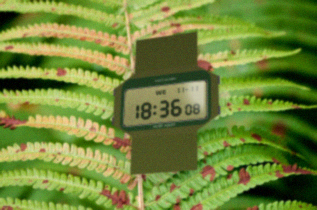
h=18 m=36 s=8
